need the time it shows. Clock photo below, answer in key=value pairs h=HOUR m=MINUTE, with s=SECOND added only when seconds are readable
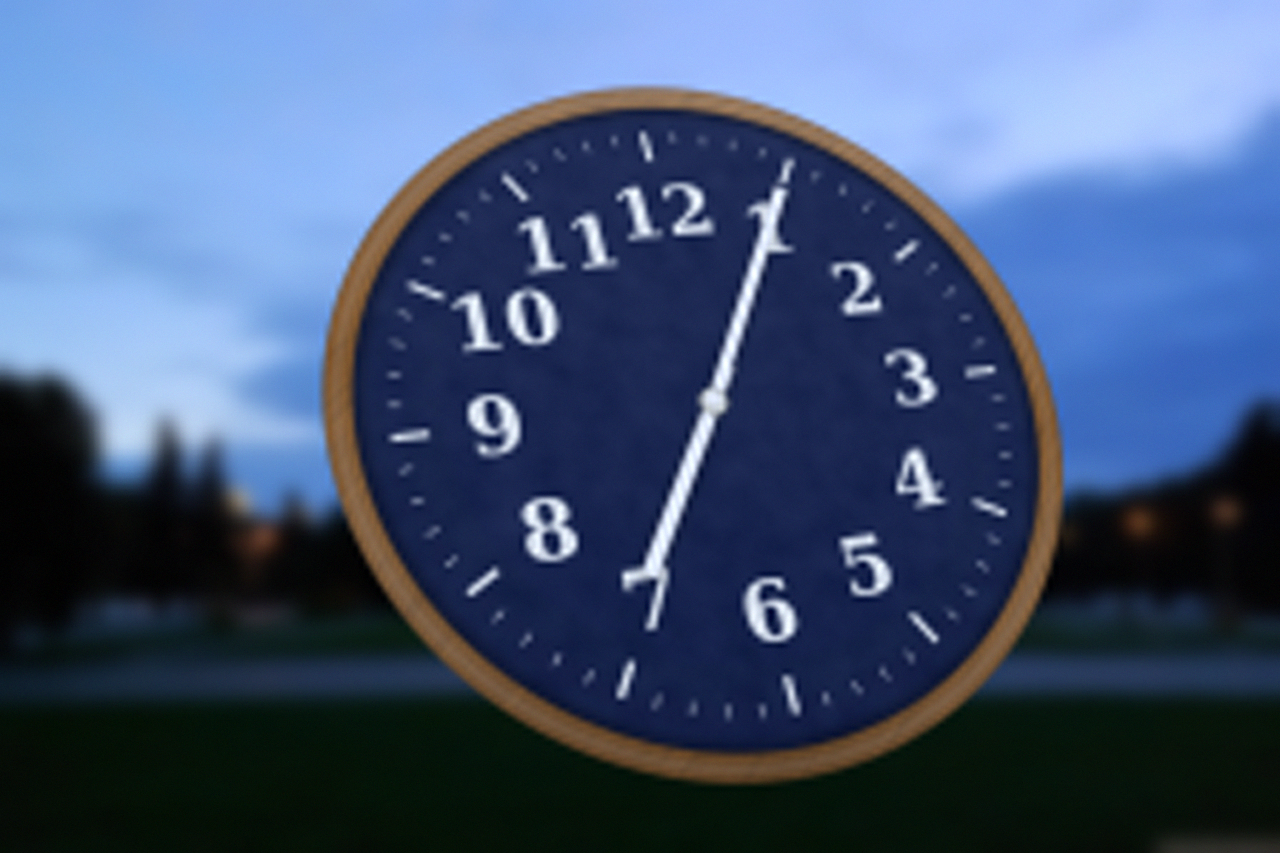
h=7 m=5
